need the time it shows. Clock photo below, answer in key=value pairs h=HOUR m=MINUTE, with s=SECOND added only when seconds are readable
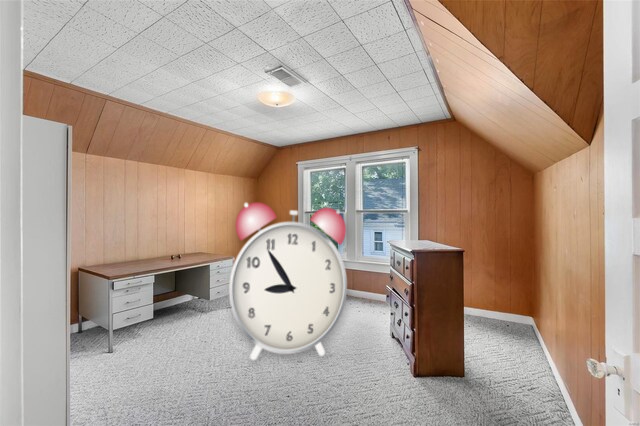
h=8 m=54
